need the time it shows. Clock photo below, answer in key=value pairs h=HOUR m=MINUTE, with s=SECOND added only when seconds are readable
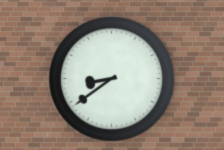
h=8 m=39
